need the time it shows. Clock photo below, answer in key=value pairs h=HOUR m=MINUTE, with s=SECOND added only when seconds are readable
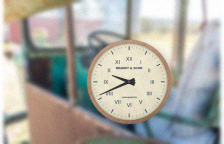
h=9 m=41
